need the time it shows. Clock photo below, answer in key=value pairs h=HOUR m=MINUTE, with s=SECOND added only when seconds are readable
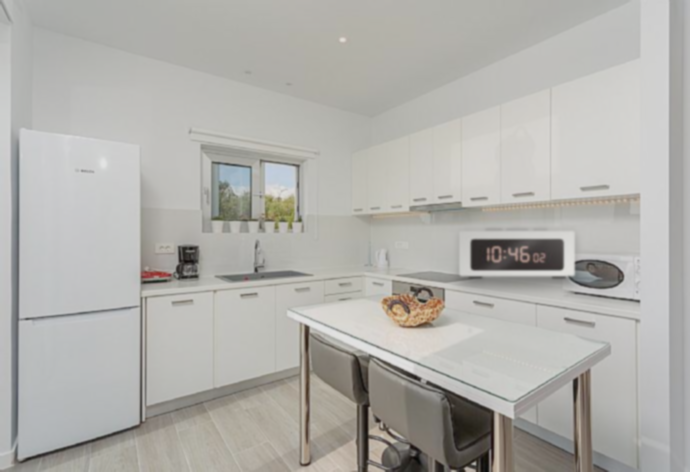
h=10 m=46
